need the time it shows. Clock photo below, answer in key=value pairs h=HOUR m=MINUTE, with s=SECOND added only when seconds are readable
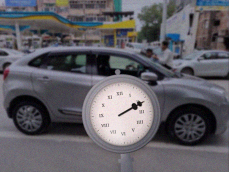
h=2 m=11
